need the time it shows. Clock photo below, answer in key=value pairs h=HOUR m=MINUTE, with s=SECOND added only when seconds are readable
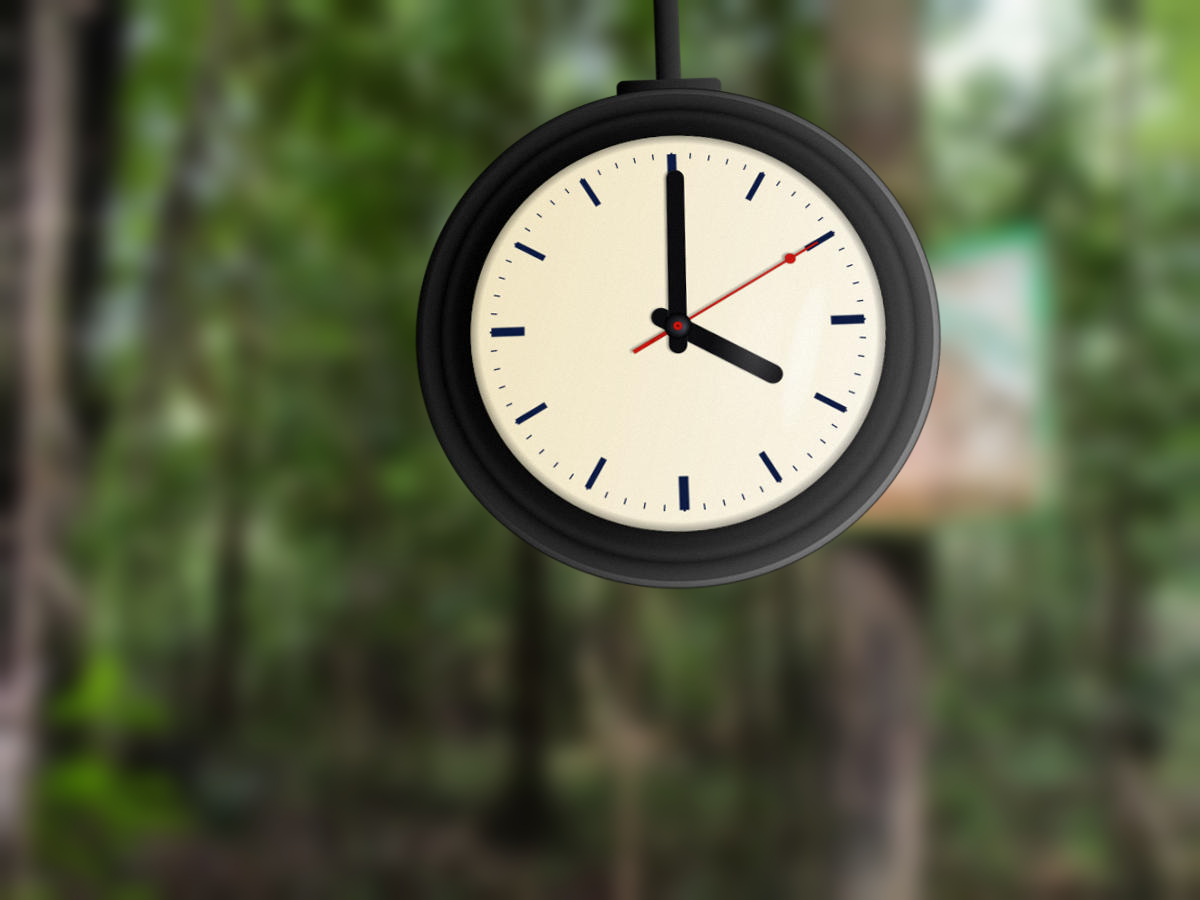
h=4 m=0 s=10
